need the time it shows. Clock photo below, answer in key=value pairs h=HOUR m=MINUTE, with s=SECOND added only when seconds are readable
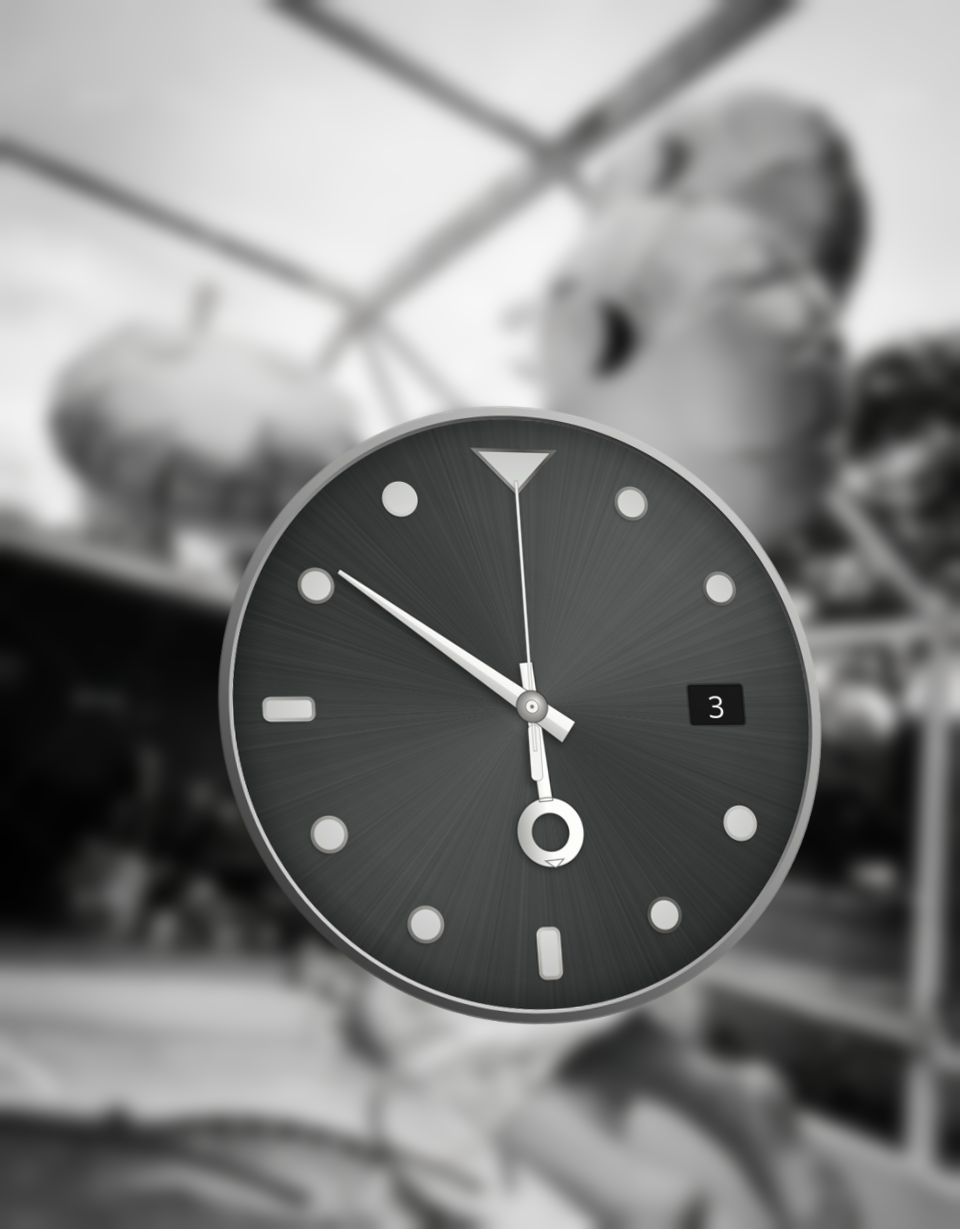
h=5 m=51 s=0
